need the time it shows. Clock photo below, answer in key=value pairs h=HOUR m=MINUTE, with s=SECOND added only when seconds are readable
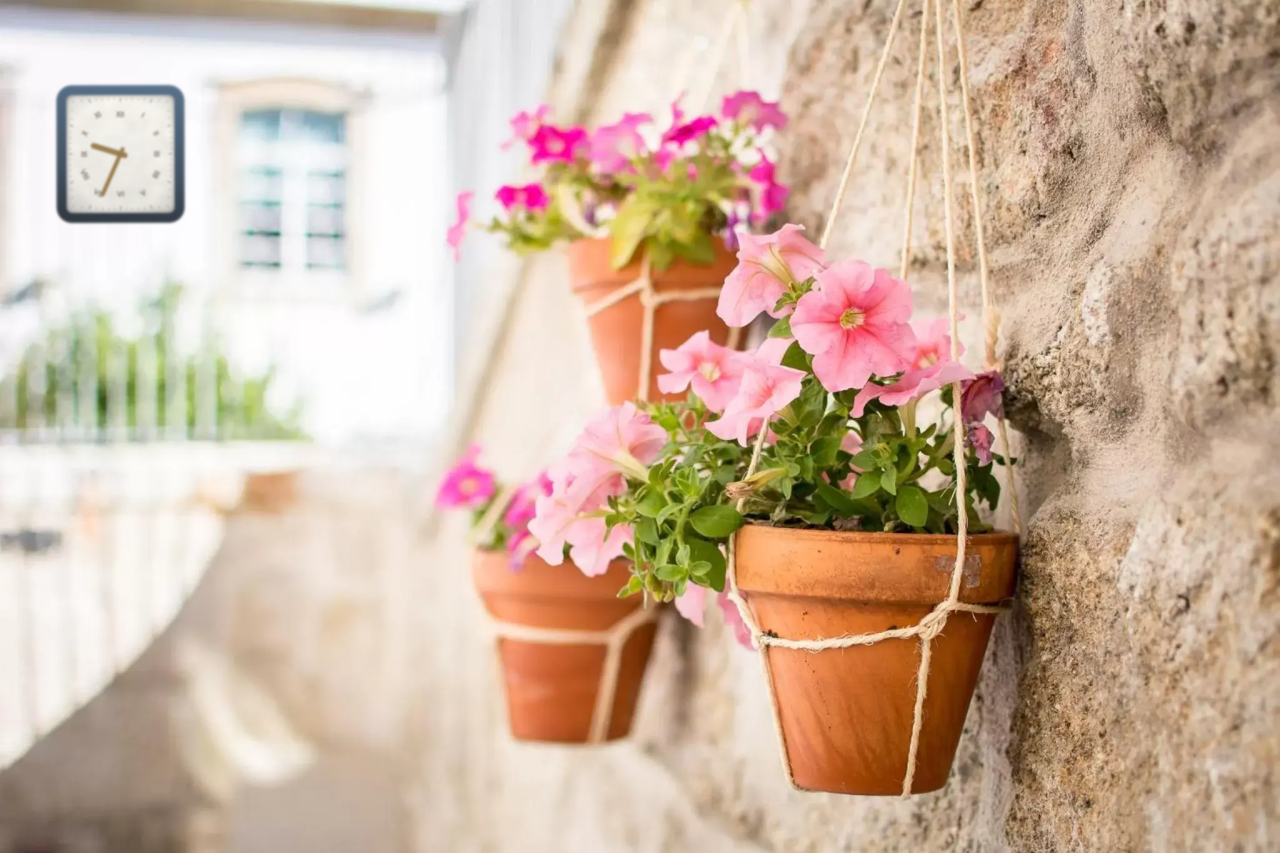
h=9 m=34
